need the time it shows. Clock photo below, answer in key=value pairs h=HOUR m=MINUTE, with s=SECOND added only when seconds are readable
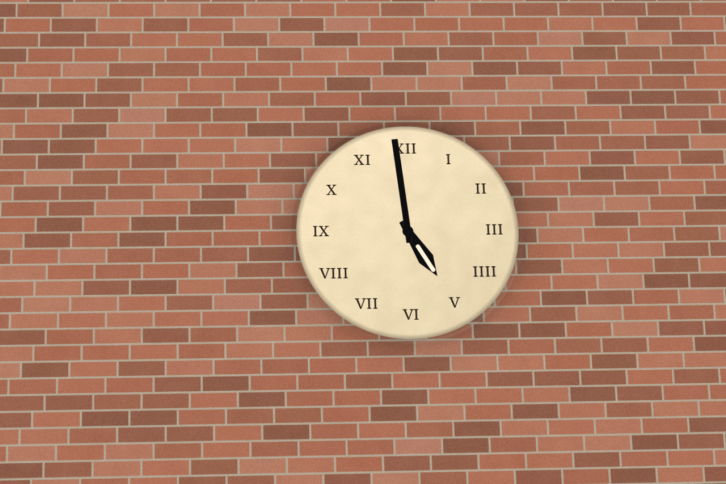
h=4 m=59
